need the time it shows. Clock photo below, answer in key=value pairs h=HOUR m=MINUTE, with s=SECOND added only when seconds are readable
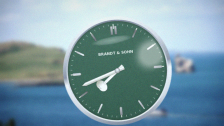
h=7 m=42
